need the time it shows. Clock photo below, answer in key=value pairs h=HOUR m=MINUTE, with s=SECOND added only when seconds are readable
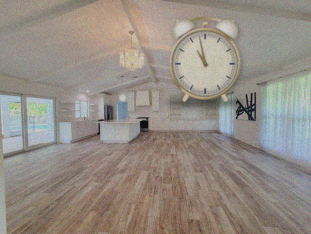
h=10 m=58
